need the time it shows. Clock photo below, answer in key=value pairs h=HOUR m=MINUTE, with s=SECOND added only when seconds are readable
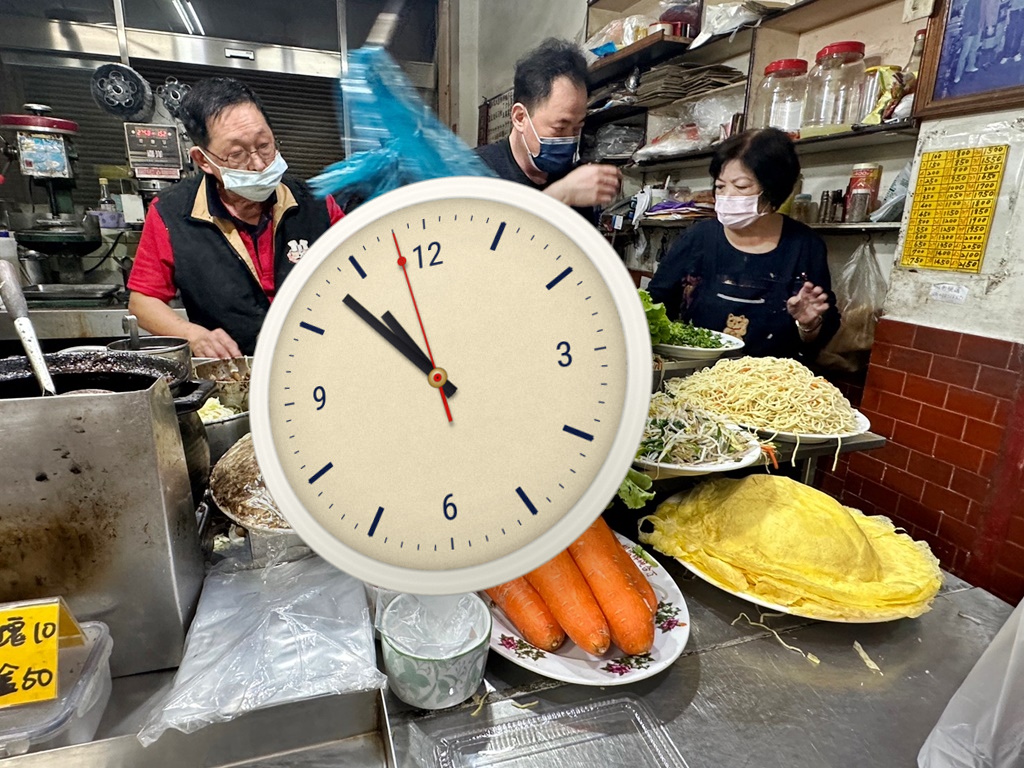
h=10 m=52 s=58
